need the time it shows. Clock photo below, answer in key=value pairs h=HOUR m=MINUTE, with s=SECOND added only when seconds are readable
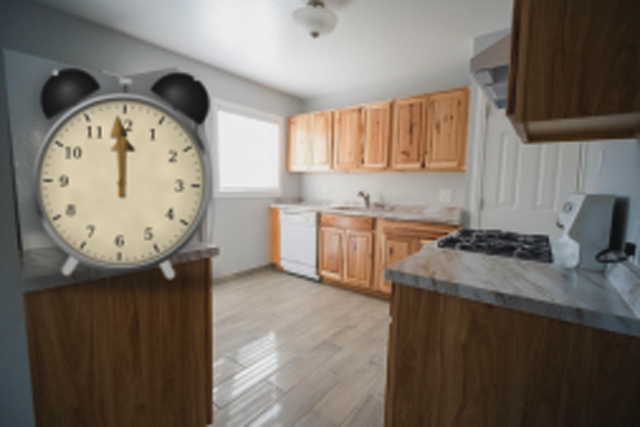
h=11 m=59
